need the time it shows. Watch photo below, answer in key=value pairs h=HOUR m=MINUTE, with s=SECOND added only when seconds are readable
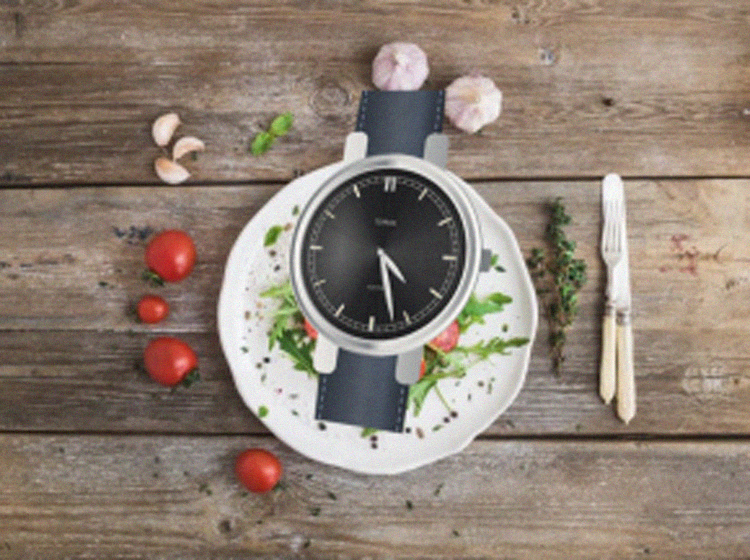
h=4 m=27
